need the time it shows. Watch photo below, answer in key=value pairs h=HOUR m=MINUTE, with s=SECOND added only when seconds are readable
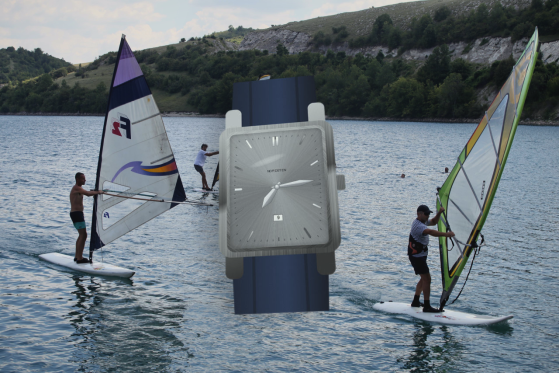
h=7 m=14
